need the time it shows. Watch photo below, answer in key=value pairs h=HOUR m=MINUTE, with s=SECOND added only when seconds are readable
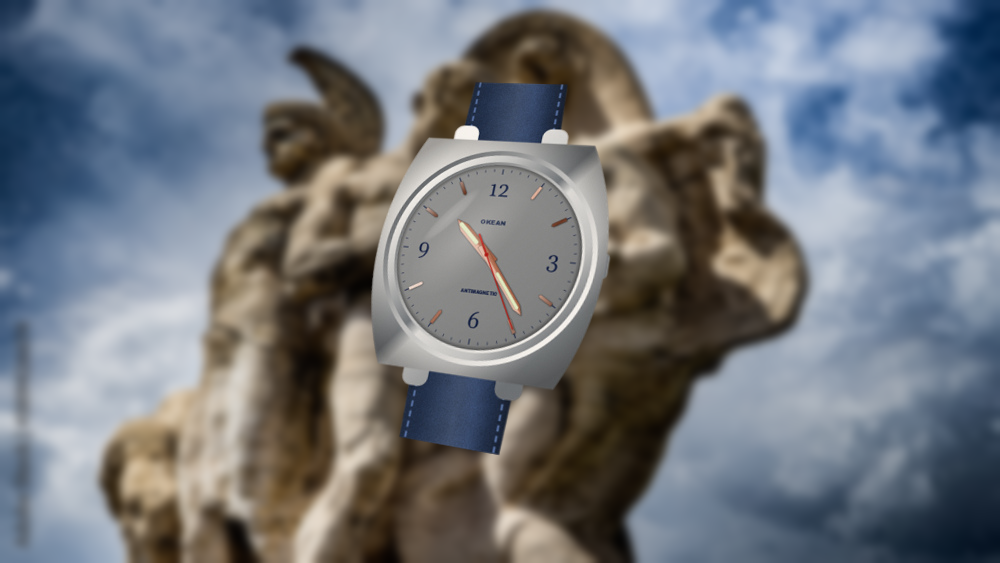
h=10 m=23 s=25
